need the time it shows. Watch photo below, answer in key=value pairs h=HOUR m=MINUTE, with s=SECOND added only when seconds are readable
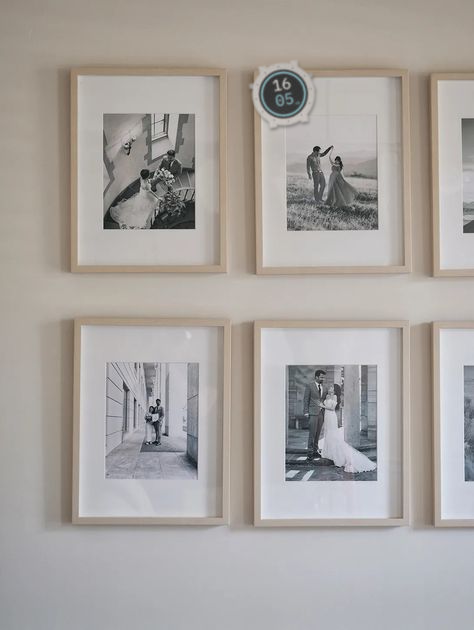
h=16 m=5
